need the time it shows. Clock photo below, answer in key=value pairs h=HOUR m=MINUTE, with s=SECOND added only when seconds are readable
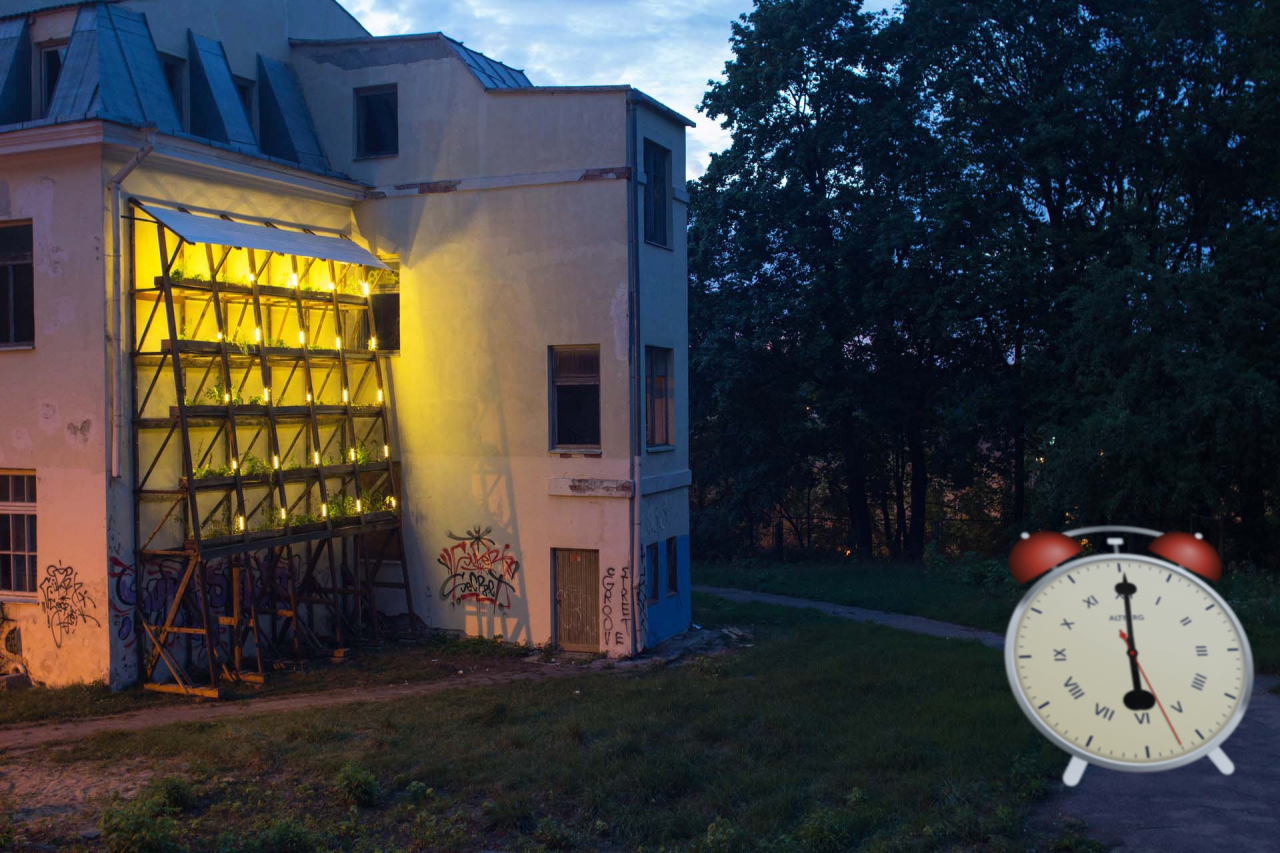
h=6 m=0 s=27
